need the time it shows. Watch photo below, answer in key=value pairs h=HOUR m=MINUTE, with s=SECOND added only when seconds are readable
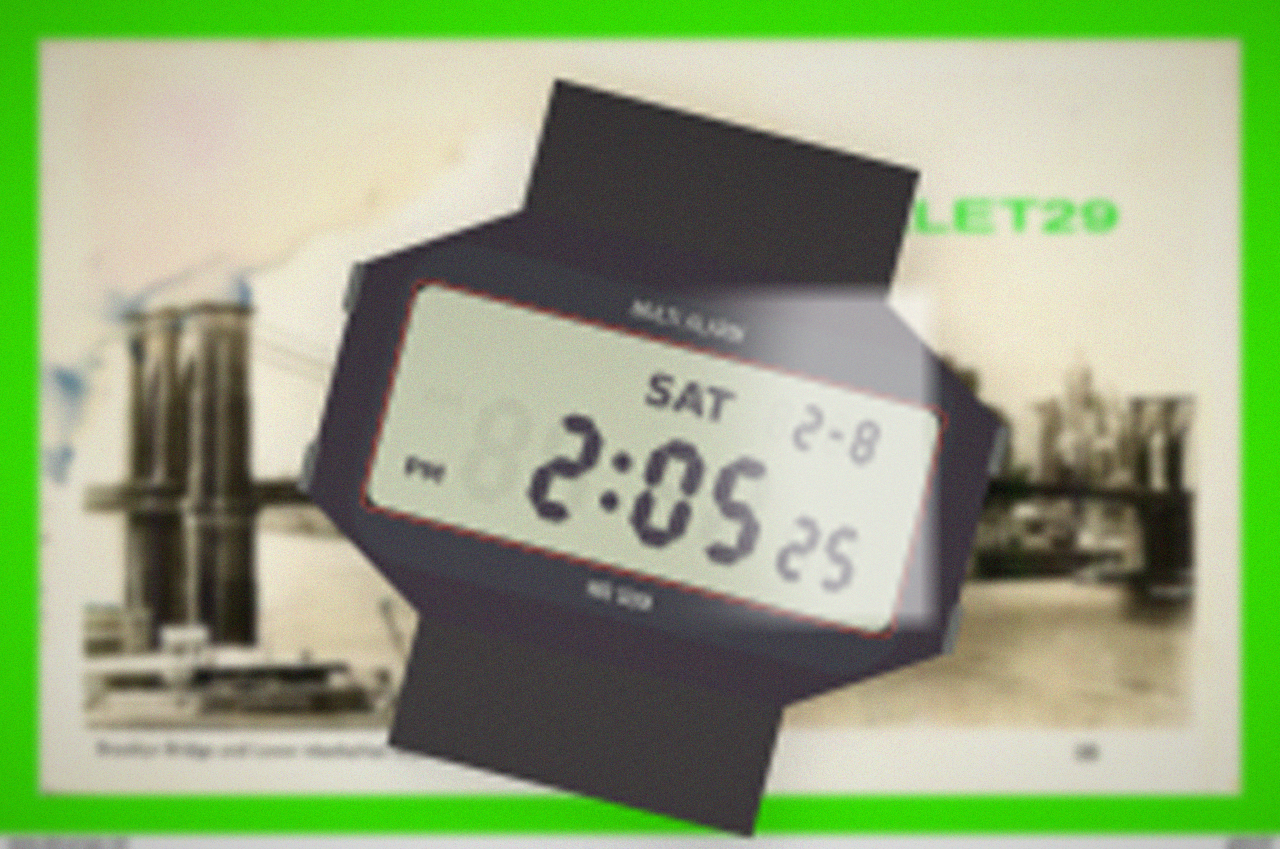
h=2 m=5 s=25
